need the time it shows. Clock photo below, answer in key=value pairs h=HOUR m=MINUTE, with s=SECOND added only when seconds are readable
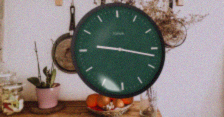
h=9 m=17
